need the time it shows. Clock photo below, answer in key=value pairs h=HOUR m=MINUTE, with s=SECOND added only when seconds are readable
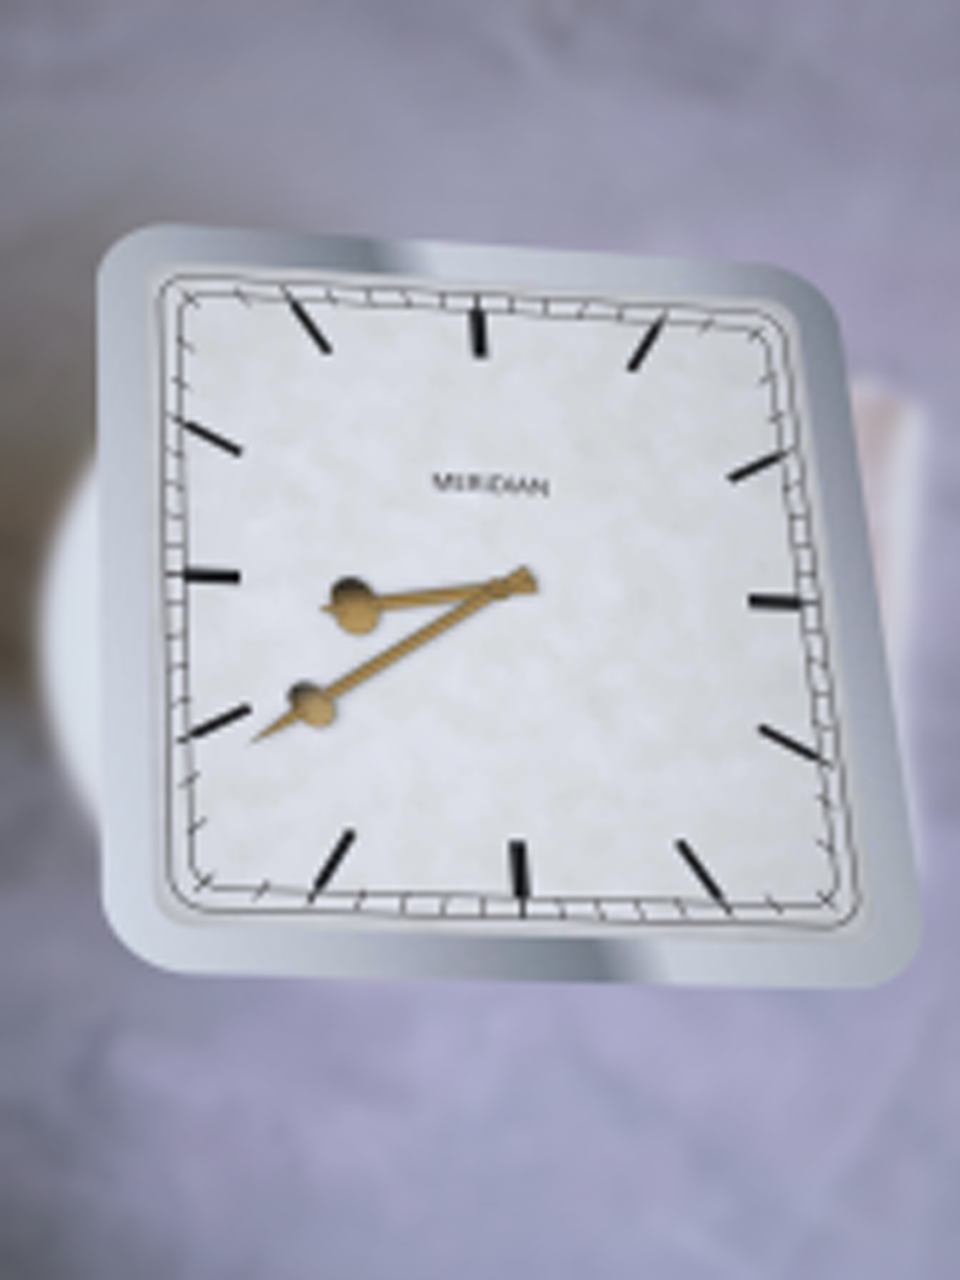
h=8 m=39
